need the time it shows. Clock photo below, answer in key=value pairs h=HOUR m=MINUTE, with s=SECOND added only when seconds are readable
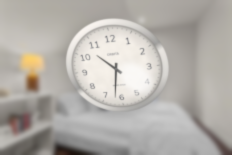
h=10 m=32
